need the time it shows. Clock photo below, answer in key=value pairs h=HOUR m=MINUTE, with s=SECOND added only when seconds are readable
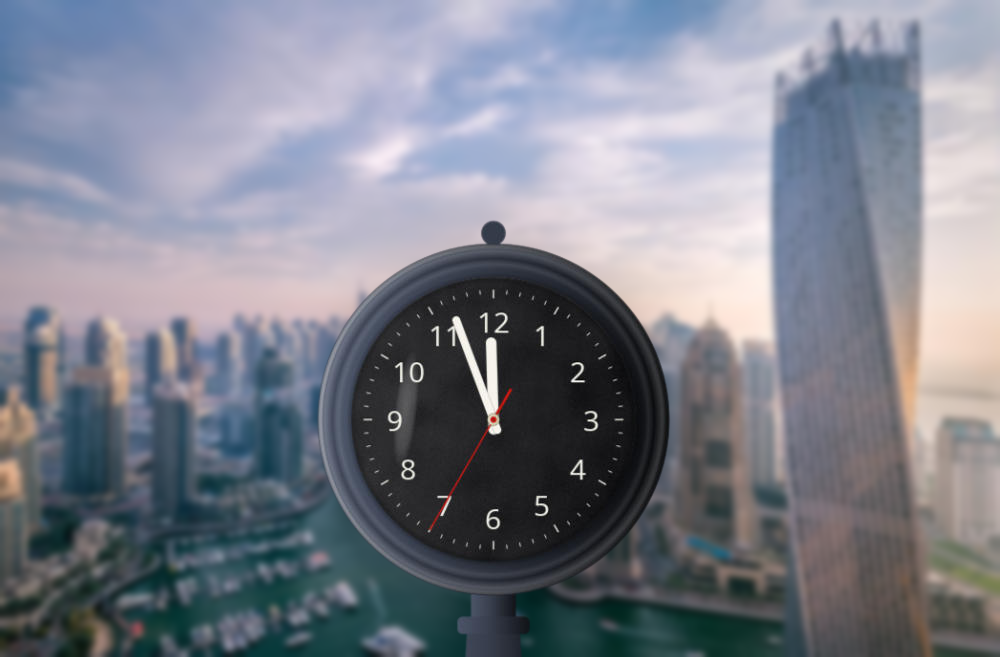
h=11 m=56 s=35
